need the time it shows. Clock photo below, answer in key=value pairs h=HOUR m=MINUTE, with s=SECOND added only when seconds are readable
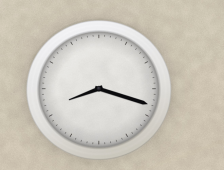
h=8 m=18
